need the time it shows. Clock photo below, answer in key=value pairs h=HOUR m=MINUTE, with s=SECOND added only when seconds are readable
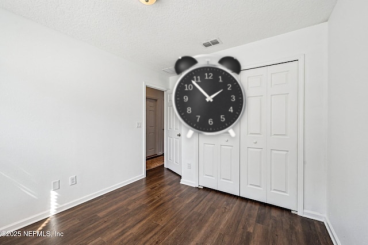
h=1 m=53
